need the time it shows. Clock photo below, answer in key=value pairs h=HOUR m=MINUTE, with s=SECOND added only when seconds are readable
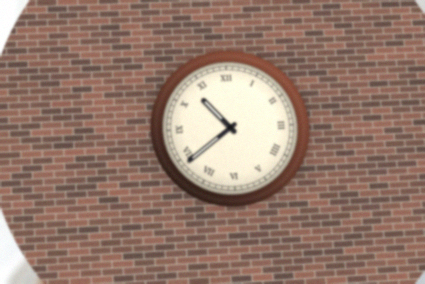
h=10 m=39
